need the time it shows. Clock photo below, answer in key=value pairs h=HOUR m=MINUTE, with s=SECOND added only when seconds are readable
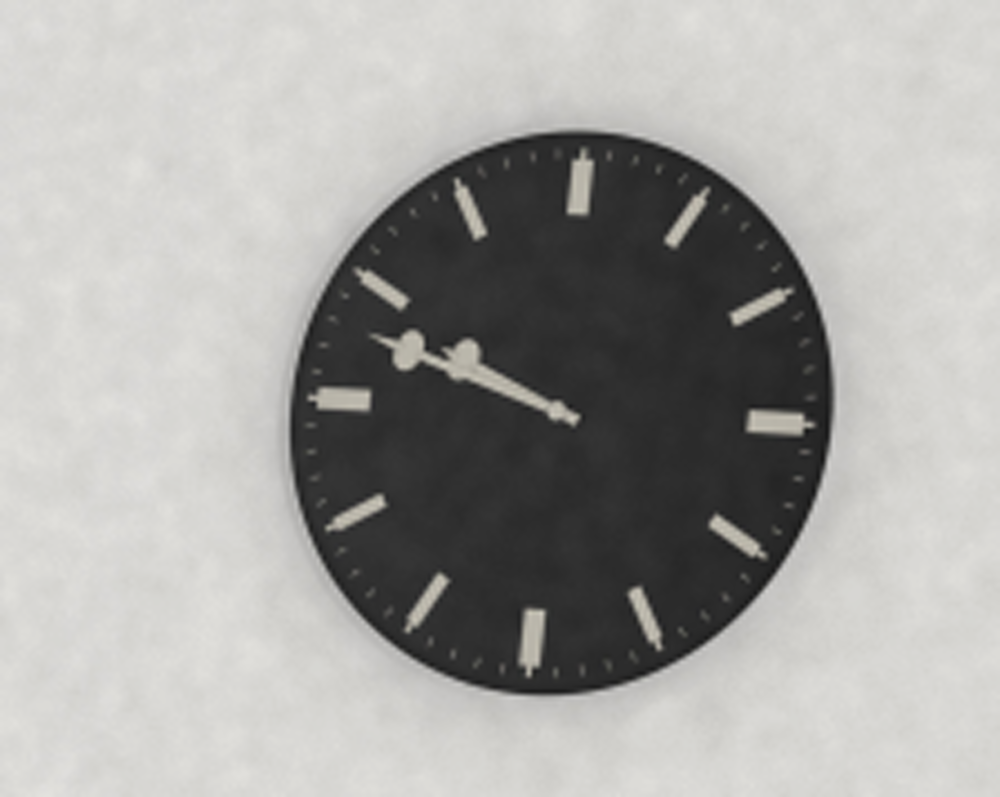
h=9 m=48
